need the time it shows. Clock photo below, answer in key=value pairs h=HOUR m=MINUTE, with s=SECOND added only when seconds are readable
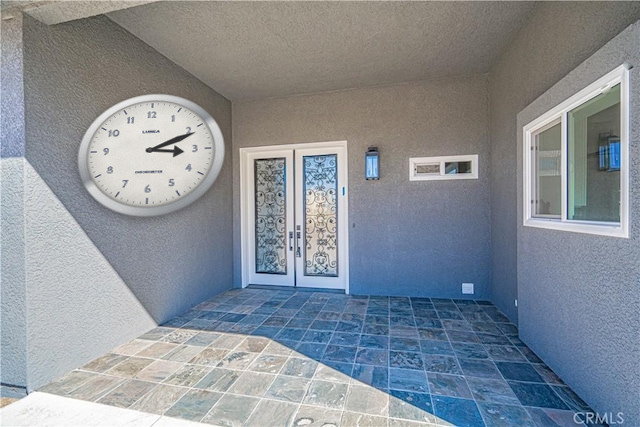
h=3 m=11
